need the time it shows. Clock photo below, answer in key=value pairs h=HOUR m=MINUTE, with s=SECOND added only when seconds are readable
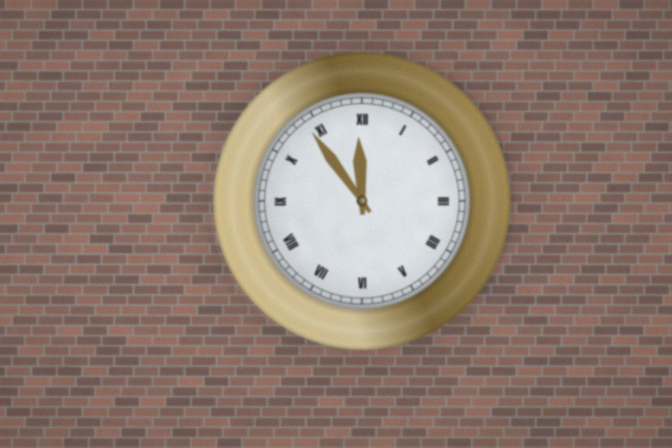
h=11 m=54
